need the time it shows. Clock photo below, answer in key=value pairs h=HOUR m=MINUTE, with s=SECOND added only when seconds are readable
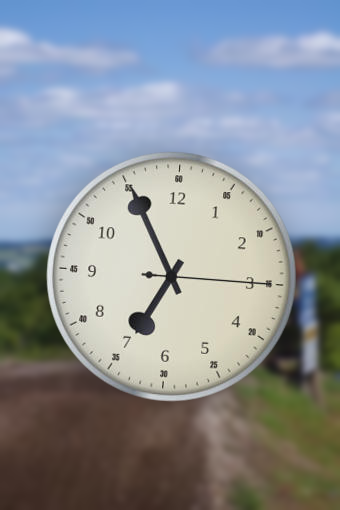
h=6 m=55 s=15
